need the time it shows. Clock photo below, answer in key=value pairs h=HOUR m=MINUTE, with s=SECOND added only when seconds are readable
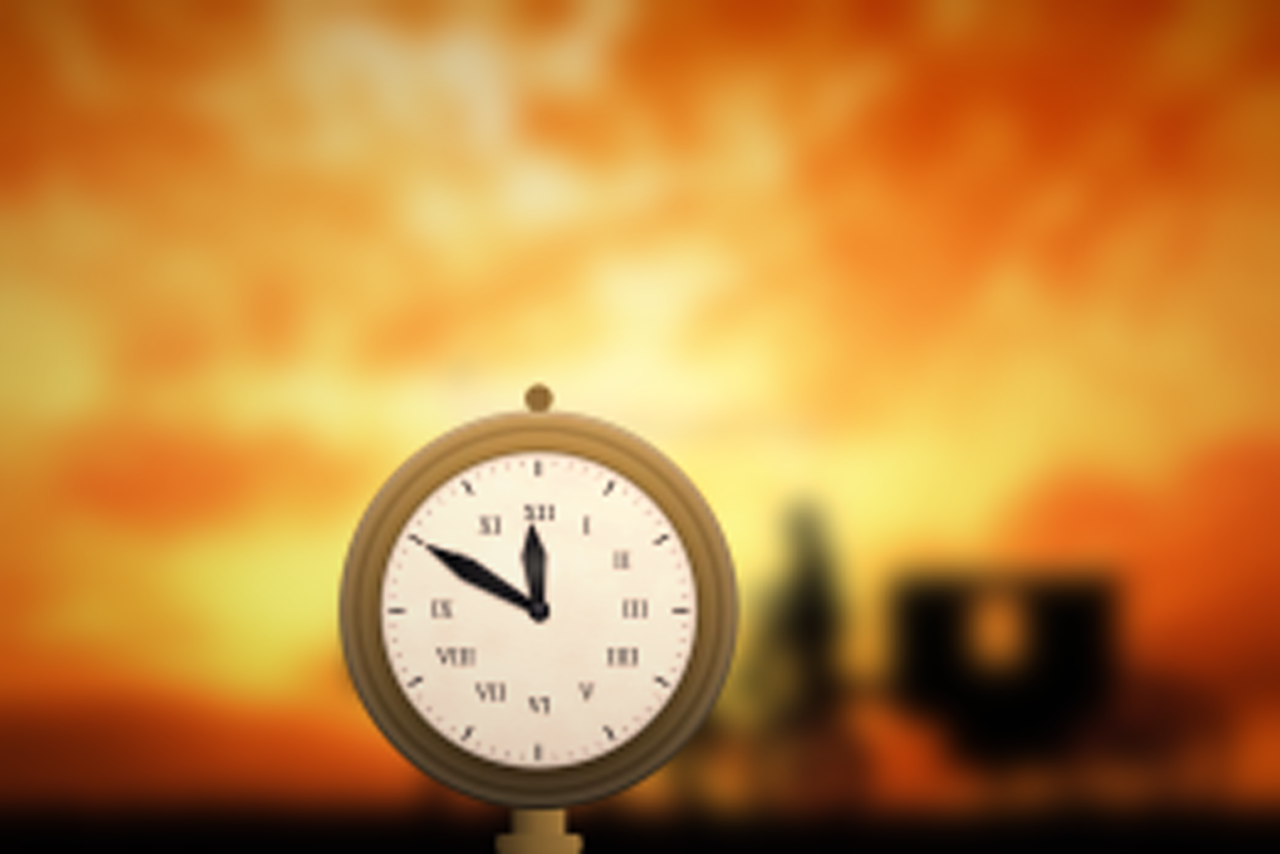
h=11 m=50
